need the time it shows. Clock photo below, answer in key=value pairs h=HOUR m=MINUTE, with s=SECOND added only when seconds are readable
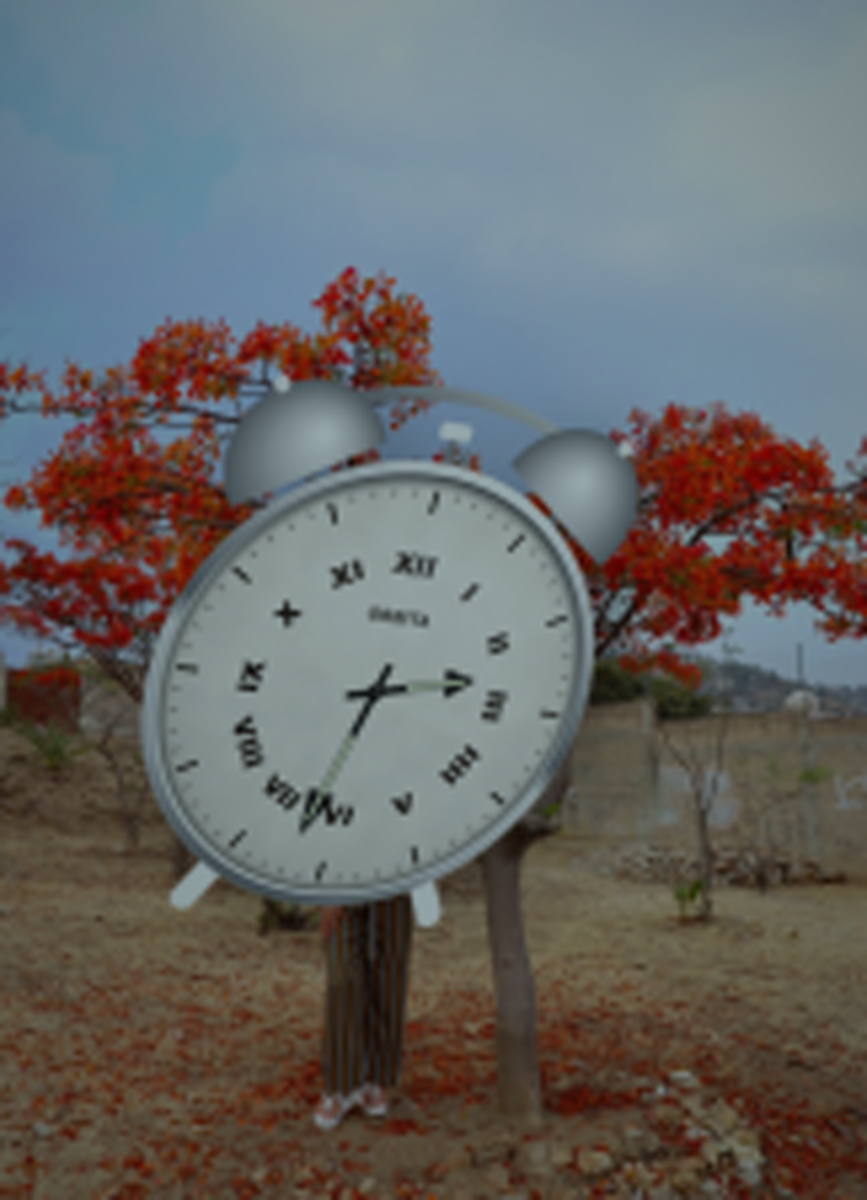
h=2 m=32
